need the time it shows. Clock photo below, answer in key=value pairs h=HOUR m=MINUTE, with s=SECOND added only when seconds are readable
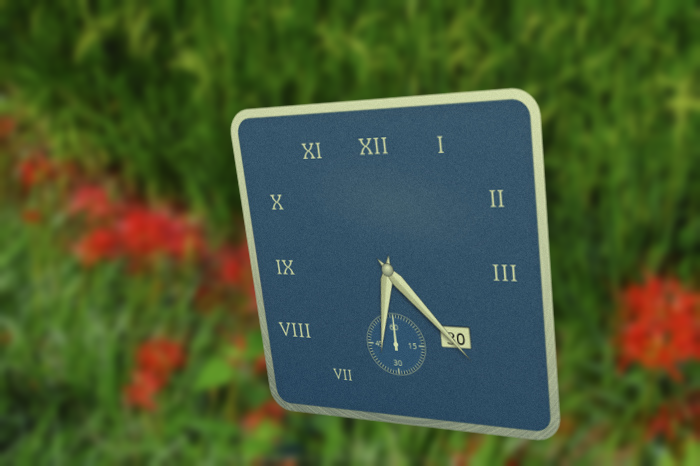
h=6 m=23
